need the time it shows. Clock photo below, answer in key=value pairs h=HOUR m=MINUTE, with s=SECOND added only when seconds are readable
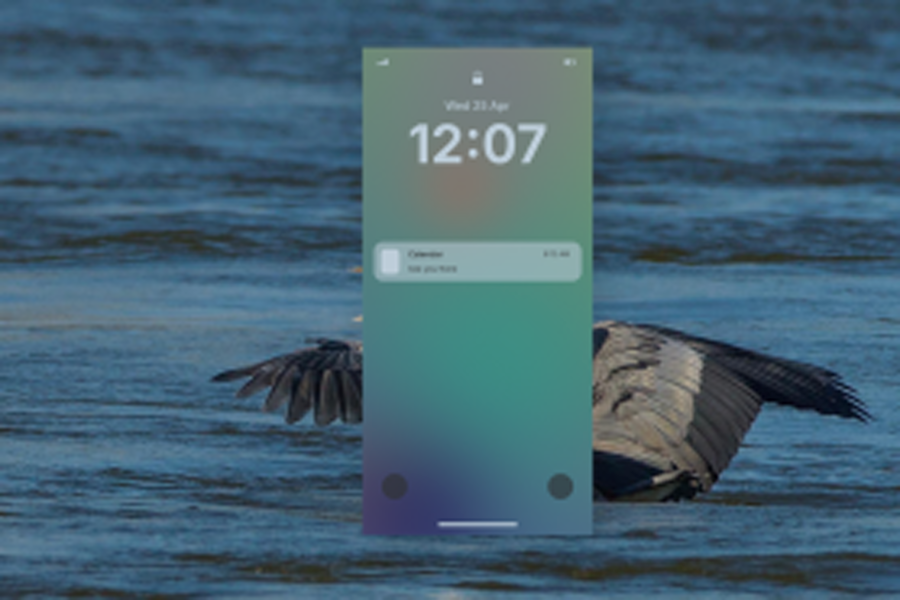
h=12 m=7
